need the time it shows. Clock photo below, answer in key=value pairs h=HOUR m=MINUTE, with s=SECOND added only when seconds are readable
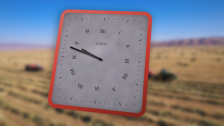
h=9 m=48
